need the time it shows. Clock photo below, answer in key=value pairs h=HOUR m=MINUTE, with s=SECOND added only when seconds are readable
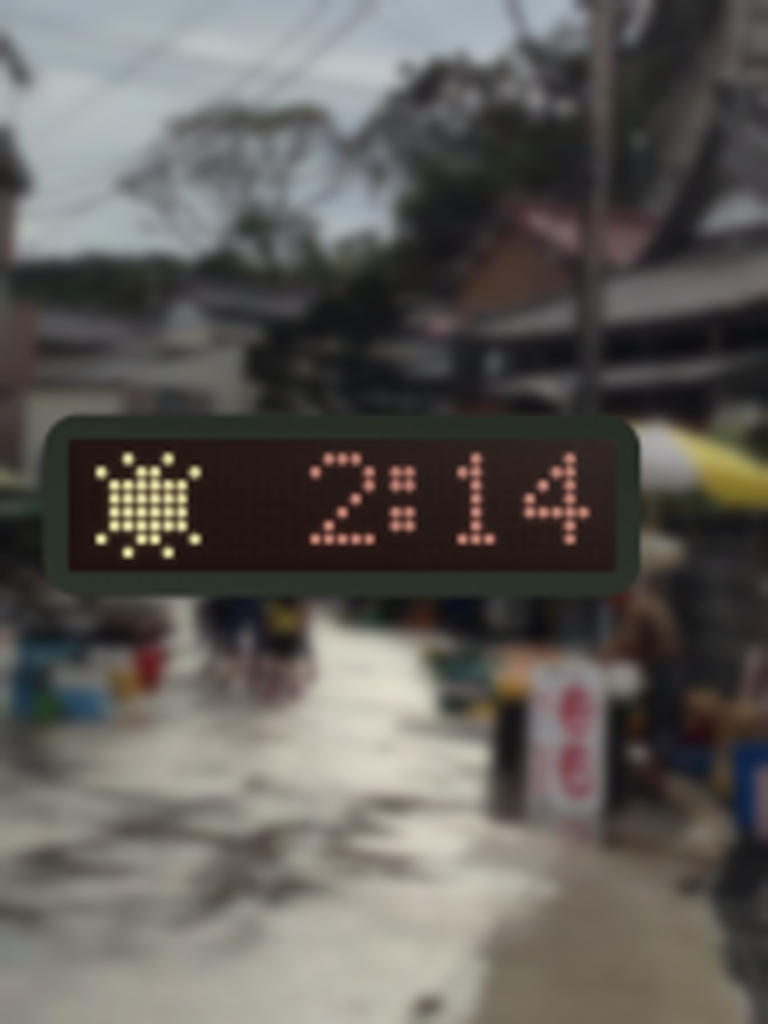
h=2 m=14
